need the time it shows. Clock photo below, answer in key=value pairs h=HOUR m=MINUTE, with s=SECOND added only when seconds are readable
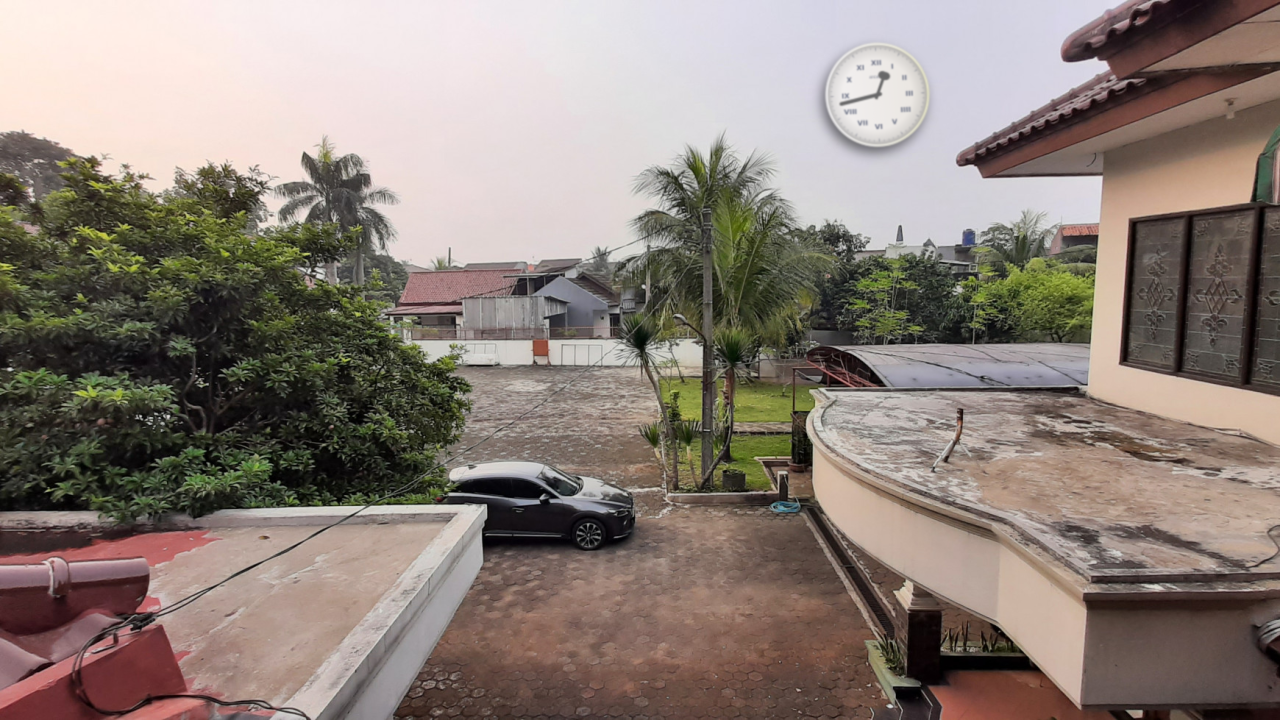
h=12 m=43
